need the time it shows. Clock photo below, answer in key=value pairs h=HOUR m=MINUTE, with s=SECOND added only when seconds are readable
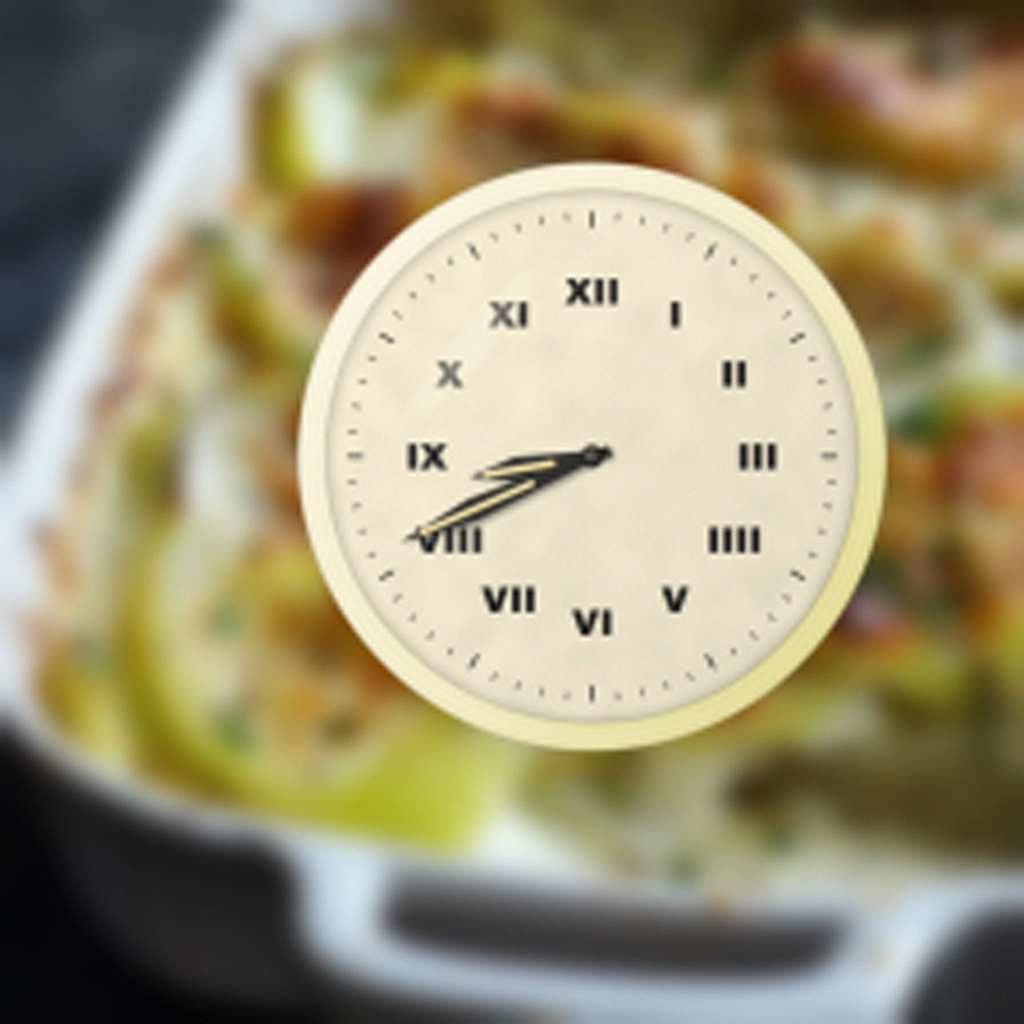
h=8 m=41
